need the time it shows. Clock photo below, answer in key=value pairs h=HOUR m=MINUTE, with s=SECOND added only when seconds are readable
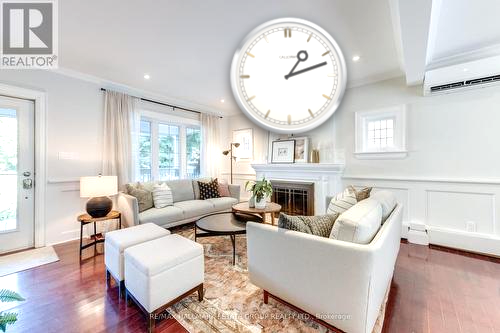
h=1 m=12
